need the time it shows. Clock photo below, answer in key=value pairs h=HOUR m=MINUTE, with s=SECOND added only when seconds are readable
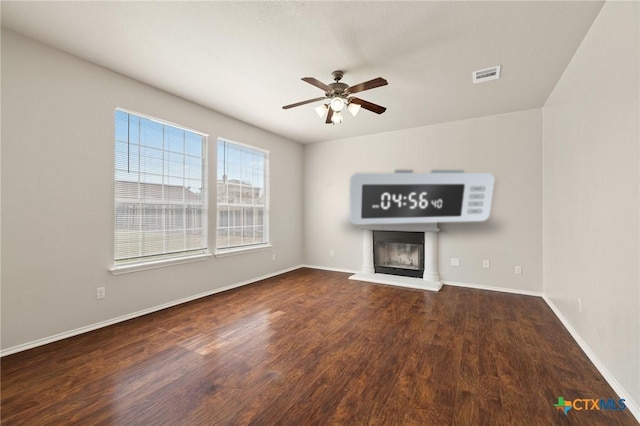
h=4 m=56
